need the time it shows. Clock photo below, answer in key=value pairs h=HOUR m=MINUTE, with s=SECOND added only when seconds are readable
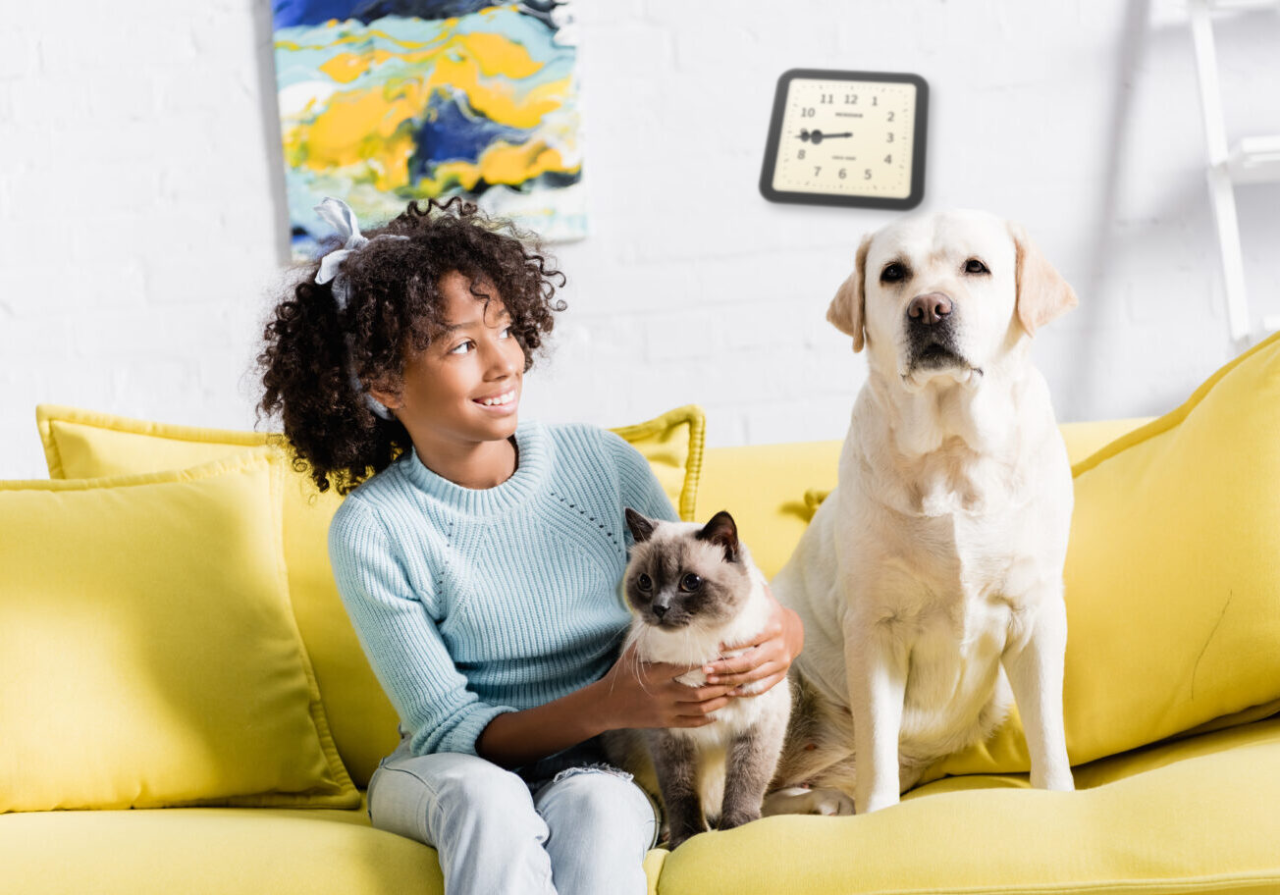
h=8 m=44
